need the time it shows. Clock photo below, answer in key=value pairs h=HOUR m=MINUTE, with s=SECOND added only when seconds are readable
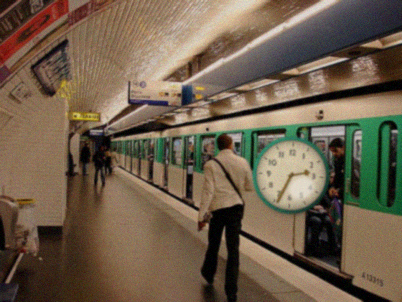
h=2 m=34
